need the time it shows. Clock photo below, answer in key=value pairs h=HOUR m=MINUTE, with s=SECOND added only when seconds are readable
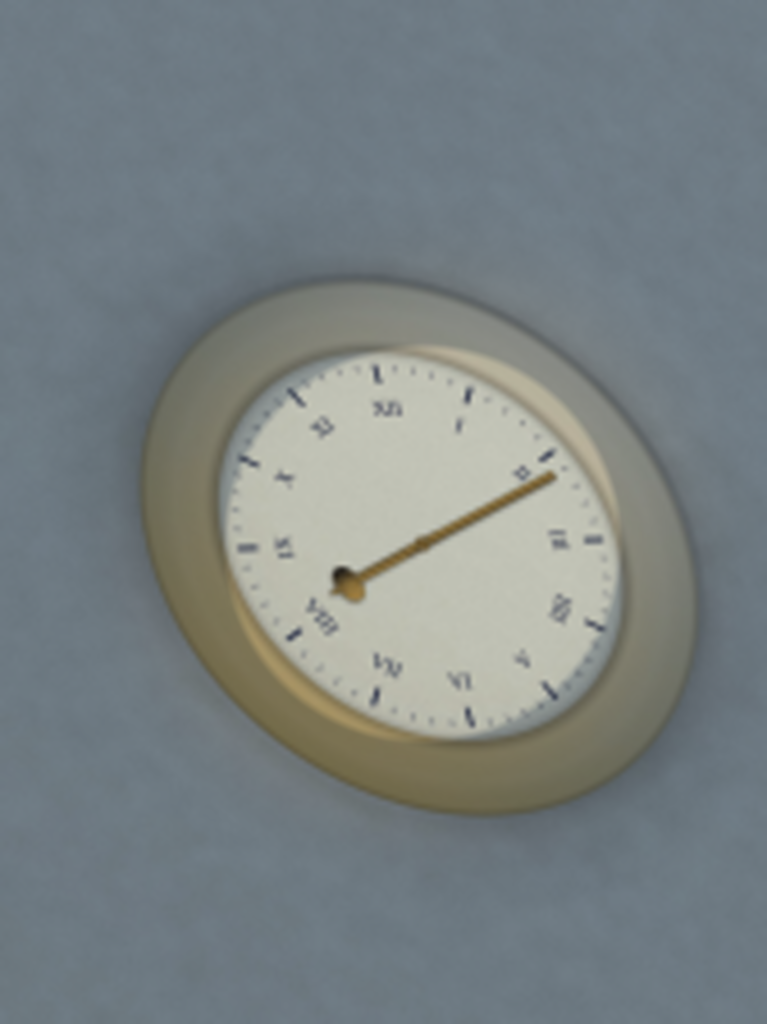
h=8 m=11
